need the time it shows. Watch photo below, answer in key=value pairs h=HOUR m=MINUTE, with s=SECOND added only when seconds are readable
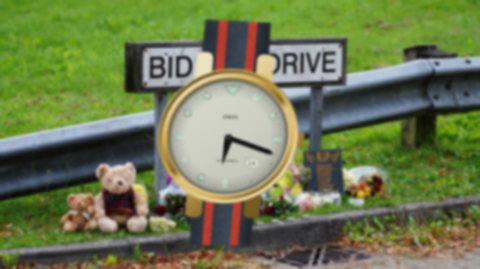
h=6 m=18
